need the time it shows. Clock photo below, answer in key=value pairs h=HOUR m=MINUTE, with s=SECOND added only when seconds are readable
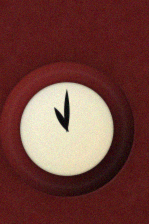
h=11 m=0
